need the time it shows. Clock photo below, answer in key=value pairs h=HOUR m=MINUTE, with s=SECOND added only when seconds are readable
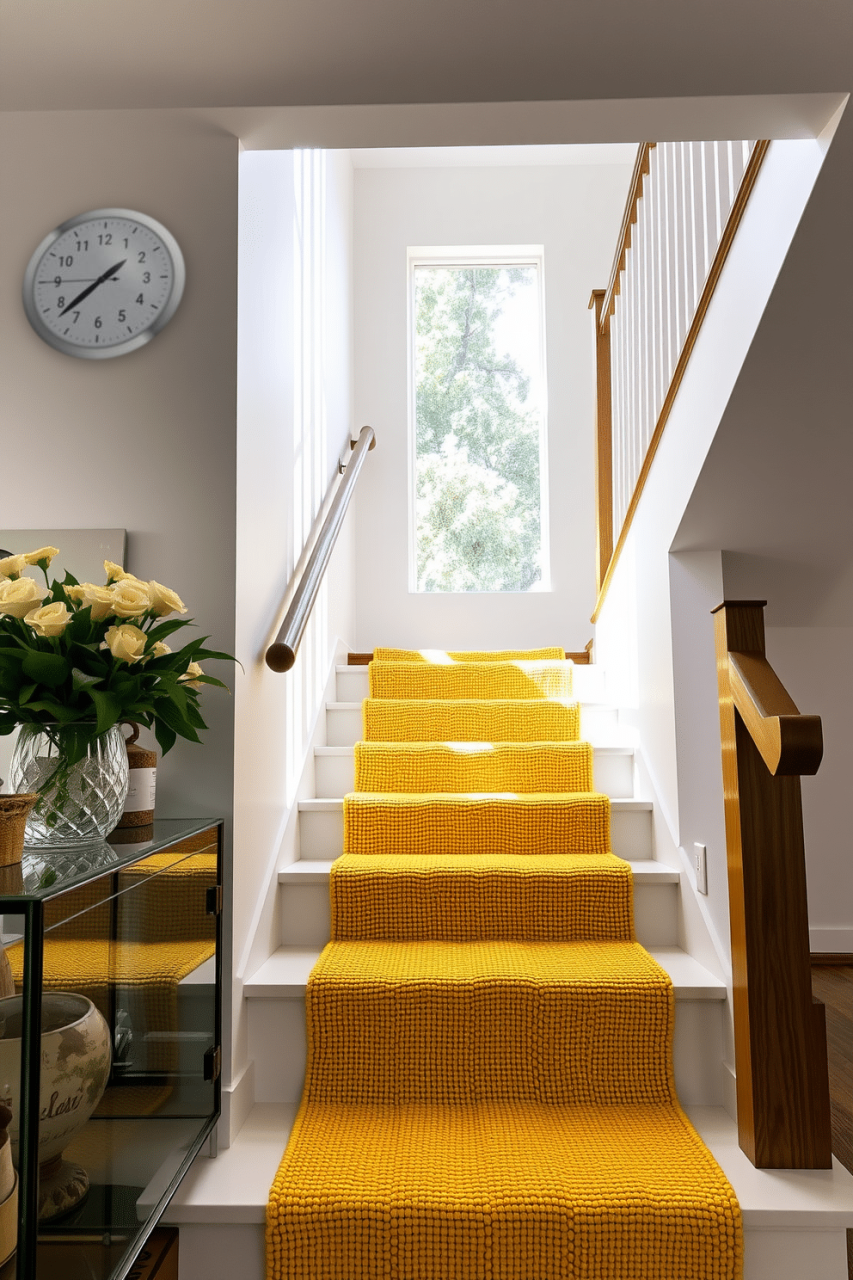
h=1 m=37 s=45
